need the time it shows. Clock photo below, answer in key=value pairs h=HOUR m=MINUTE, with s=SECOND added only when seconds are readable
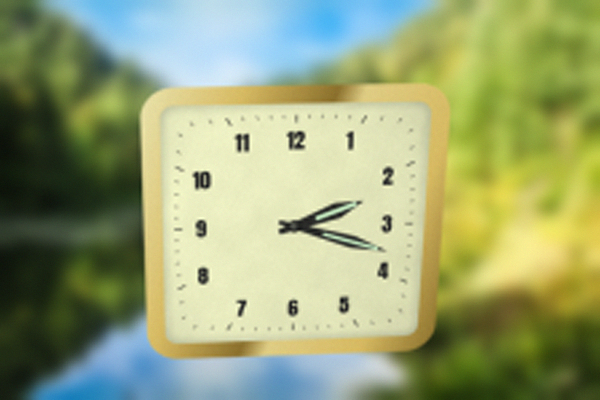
h=2 m=18
